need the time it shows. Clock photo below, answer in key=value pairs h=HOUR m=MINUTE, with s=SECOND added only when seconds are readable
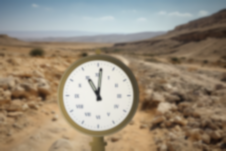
h=11 m=1
